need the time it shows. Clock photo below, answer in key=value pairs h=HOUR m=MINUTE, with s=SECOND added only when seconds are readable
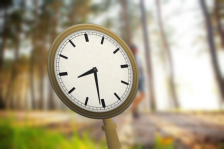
h=8 m=31
